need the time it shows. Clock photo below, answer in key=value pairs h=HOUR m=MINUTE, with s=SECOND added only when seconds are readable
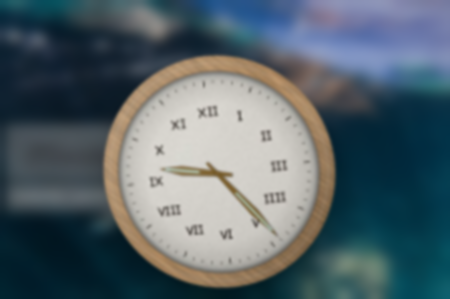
h=9 m=24
